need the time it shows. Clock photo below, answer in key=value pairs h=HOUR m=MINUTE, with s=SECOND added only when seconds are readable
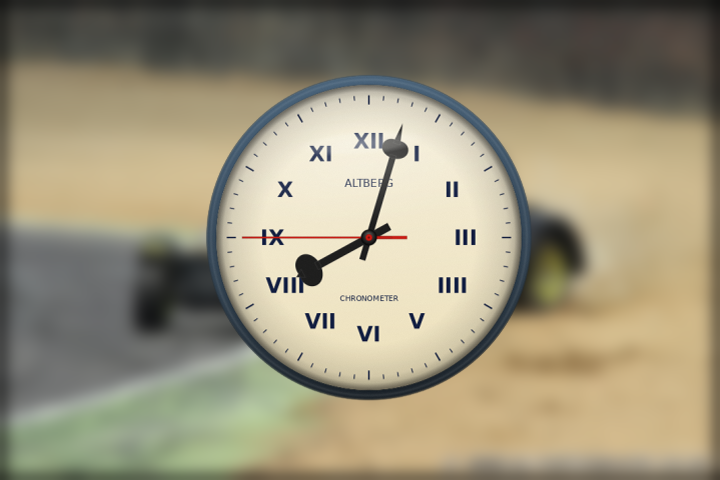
h=8 m=2 s=45
